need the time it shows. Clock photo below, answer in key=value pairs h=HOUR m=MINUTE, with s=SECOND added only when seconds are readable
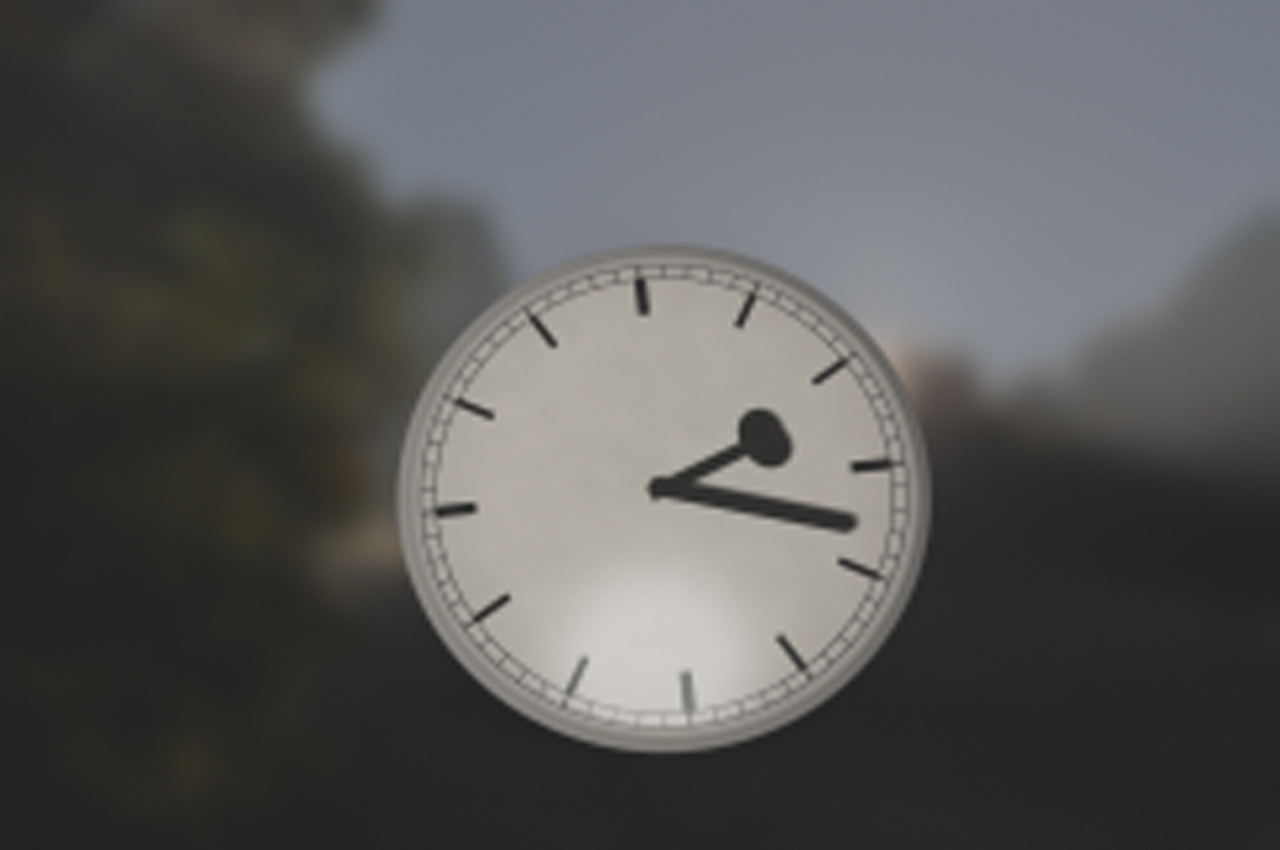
h=2 m=18
